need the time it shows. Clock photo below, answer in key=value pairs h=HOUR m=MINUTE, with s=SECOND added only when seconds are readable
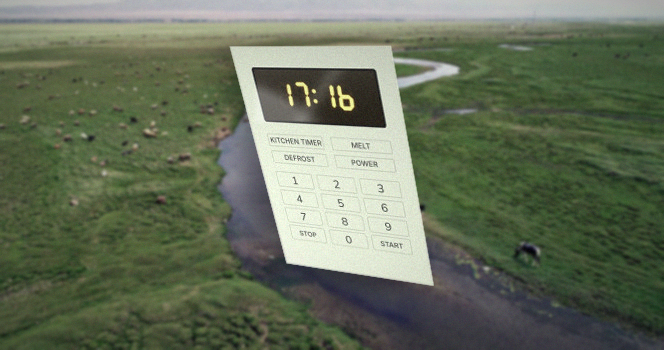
h=17 m=16
